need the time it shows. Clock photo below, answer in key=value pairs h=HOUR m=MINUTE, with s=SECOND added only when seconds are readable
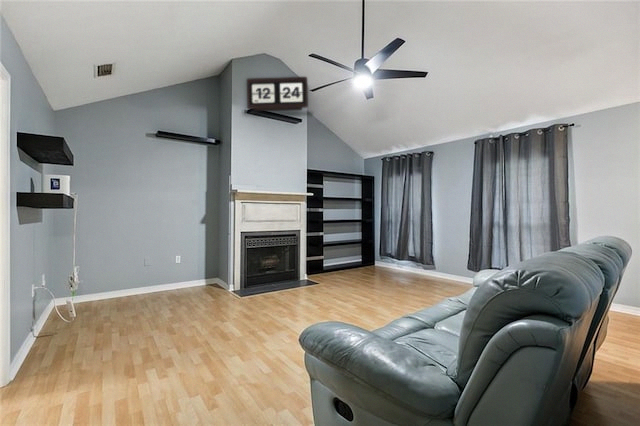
h=12 m=24
